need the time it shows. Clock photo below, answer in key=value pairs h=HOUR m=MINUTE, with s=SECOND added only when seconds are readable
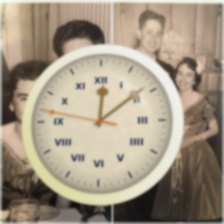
h=12 m=8 s=47
